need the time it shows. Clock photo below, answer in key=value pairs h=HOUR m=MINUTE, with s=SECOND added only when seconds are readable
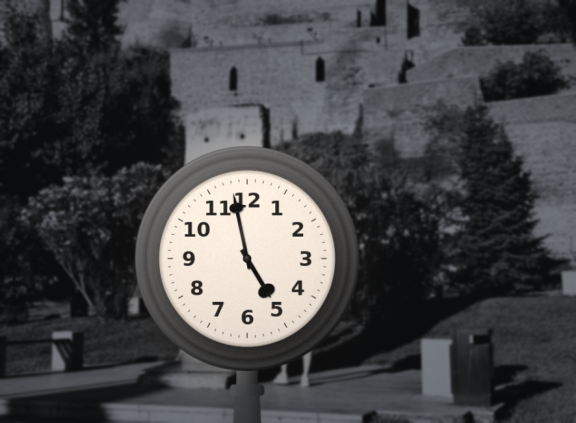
h=4 m=58
